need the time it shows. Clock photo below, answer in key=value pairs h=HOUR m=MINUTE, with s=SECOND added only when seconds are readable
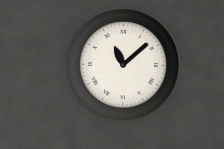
h=11 m=8
